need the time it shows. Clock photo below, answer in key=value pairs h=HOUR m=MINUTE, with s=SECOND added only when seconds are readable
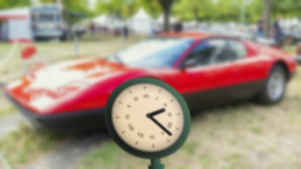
h=2 m=23
